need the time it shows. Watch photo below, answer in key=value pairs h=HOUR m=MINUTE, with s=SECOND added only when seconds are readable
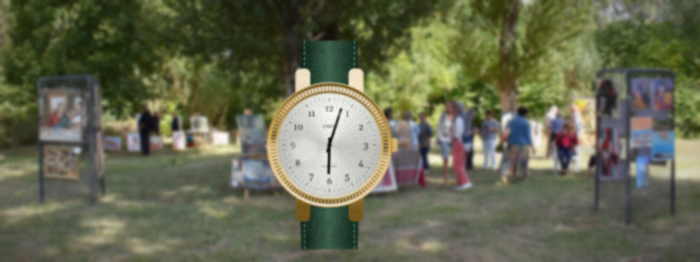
h=6 m=3
